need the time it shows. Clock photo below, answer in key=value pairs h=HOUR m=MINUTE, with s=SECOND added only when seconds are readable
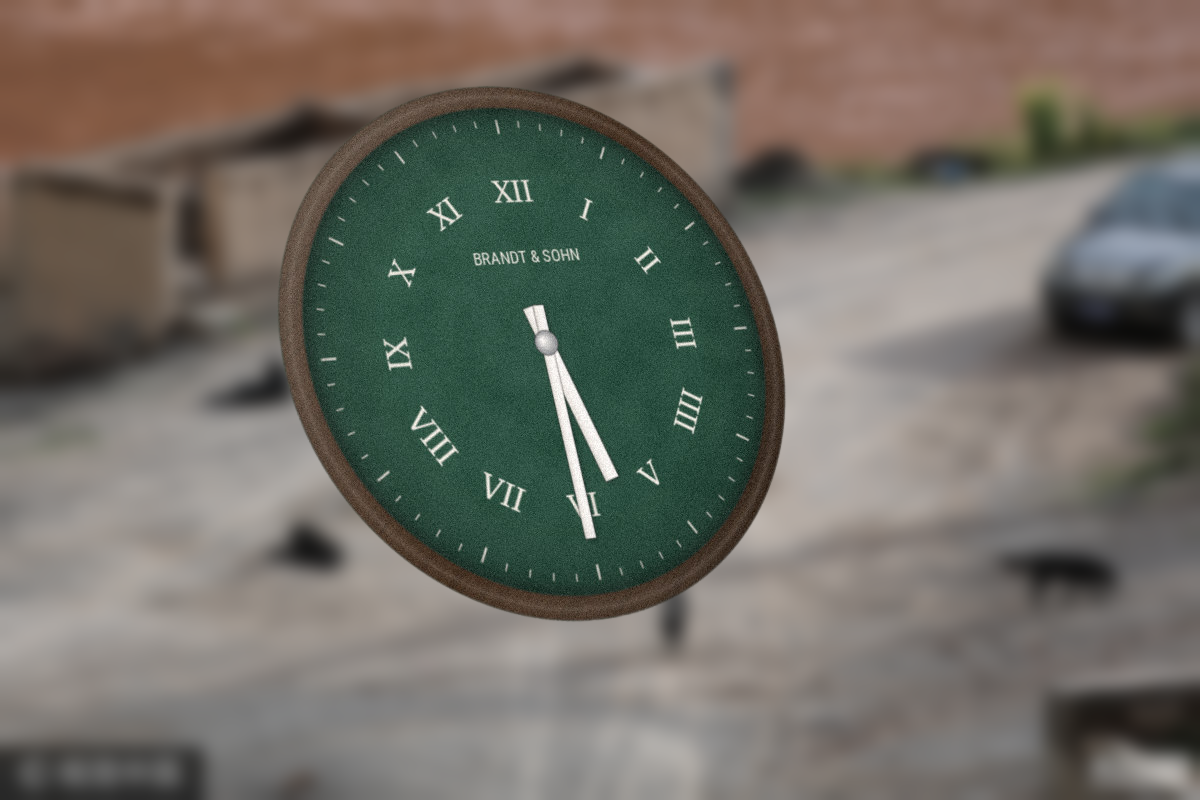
h=5 m=30
